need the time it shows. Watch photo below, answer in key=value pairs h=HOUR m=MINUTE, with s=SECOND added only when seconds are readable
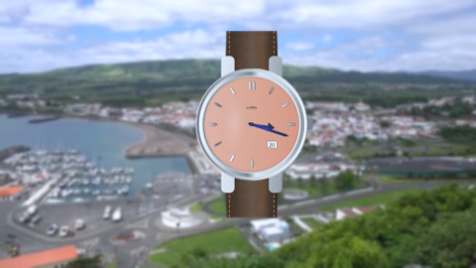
h=3 m=18
